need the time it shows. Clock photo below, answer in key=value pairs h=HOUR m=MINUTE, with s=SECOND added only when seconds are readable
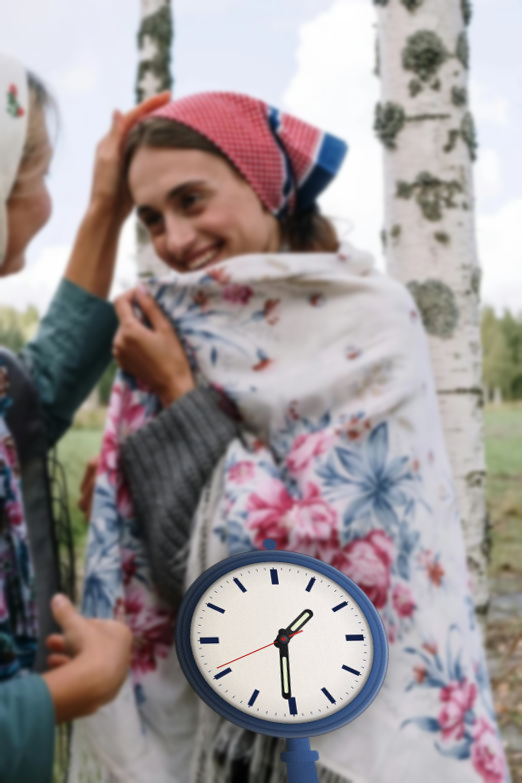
h=1 m=30 s=41
